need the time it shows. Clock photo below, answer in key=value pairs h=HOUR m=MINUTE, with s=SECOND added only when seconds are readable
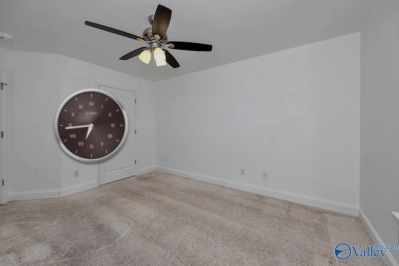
h=6 m=44
